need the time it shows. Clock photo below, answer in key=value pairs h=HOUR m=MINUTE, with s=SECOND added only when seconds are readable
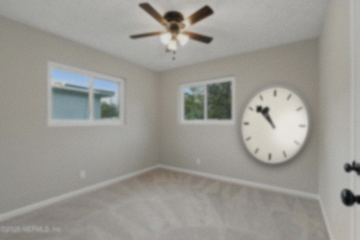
h=10 m=52
